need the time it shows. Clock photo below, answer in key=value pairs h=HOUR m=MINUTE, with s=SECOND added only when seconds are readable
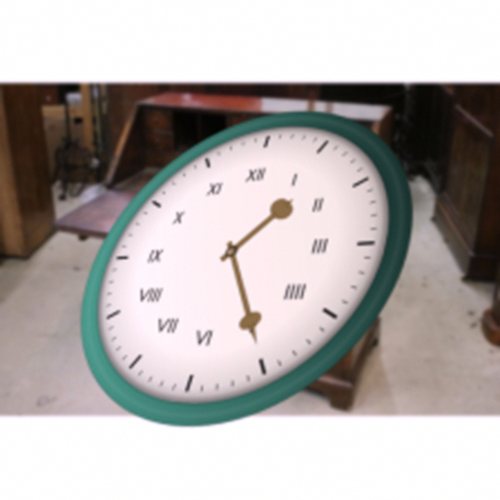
h=1 m=25
